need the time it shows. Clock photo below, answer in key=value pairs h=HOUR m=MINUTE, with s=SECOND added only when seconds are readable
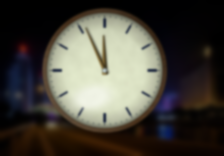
h=11 m=56
